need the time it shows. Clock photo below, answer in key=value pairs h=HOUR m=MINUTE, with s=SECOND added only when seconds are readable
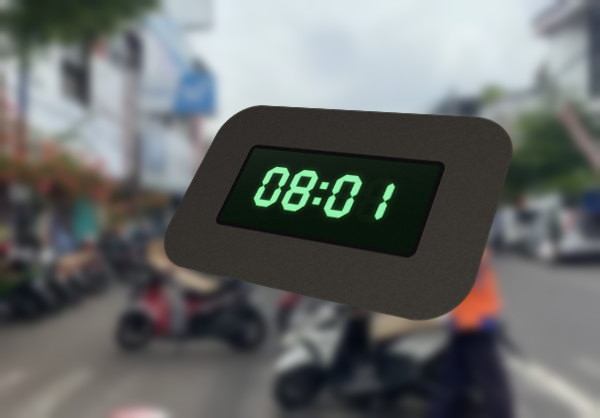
h=8 m=1
